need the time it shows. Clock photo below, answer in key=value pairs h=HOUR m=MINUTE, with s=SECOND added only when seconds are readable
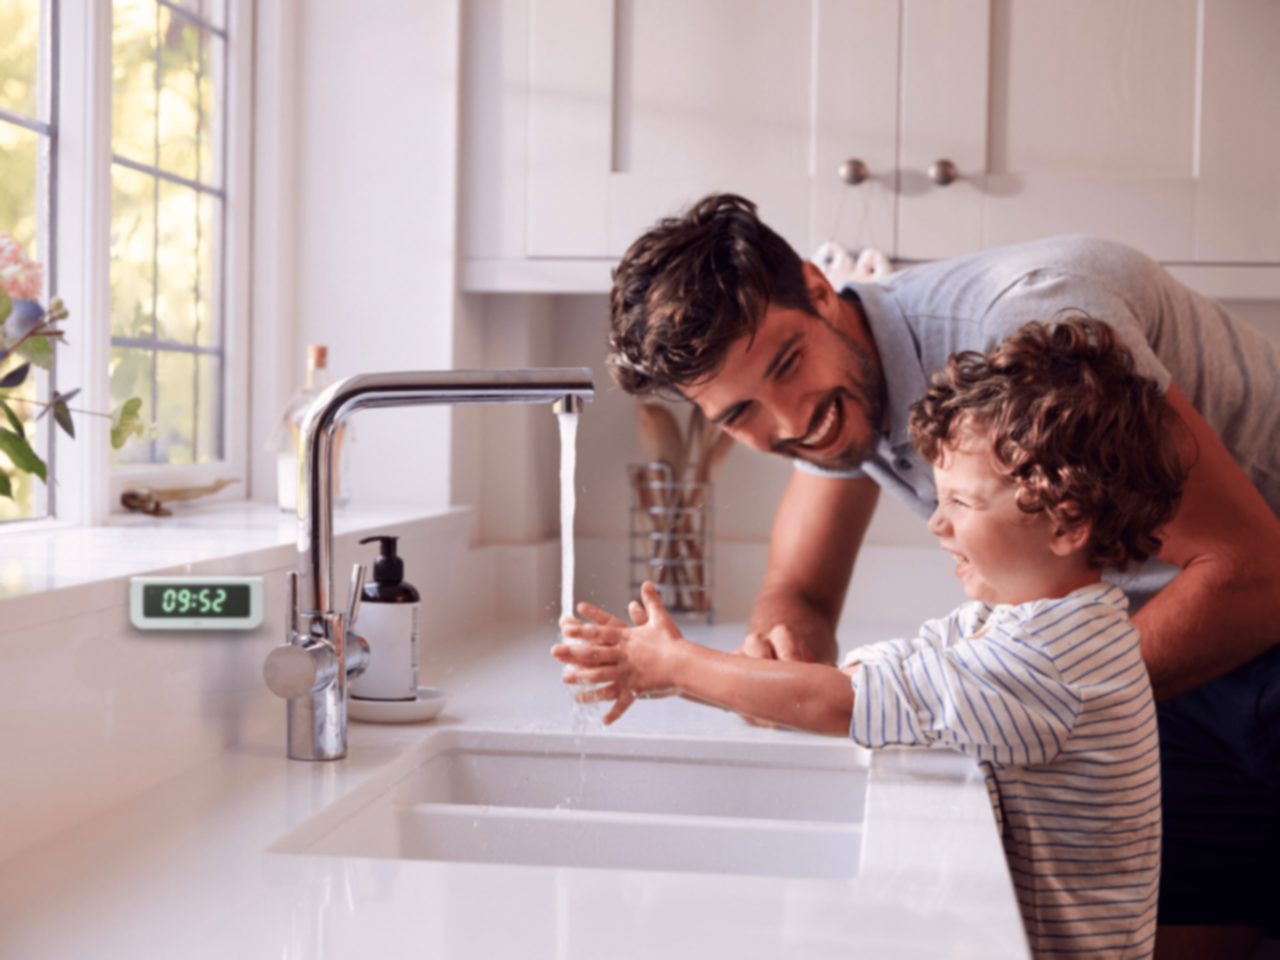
h=9 m=52
